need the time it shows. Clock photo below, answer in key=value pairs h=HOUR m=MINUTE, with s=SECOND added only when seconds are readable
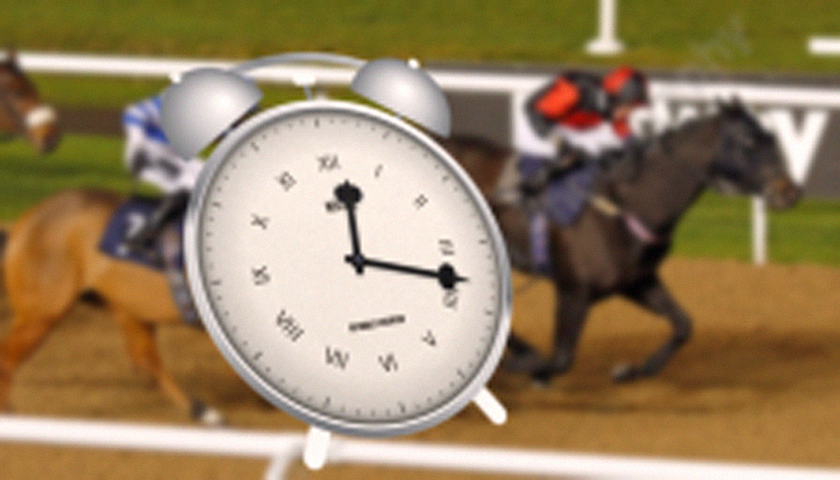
h=12 m=18
